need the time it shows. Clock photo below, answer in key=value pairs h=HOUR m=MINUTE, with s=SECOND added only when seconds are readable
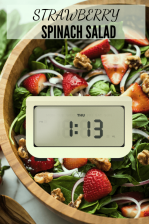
h=1 m=13
